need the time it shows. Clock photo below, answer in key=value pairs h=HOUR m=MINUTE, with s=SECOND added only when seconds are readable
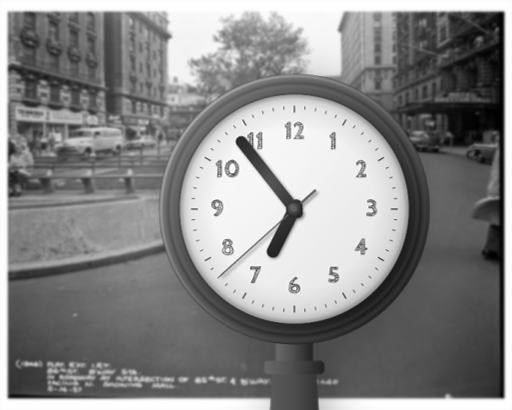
h=6 m=53 s=38
